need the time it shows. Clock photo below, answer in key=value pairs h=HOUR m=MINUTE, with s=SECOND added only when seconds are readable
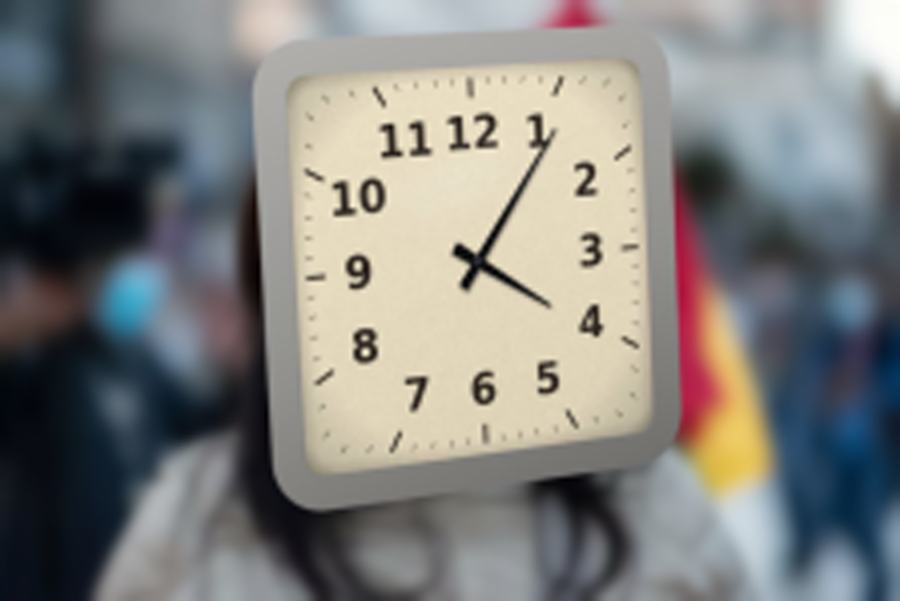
h=4 m=6
